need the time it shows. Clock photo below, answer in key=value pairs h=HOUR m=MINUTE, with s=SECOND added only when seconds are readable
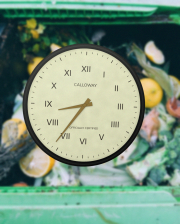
h=8 m=36
